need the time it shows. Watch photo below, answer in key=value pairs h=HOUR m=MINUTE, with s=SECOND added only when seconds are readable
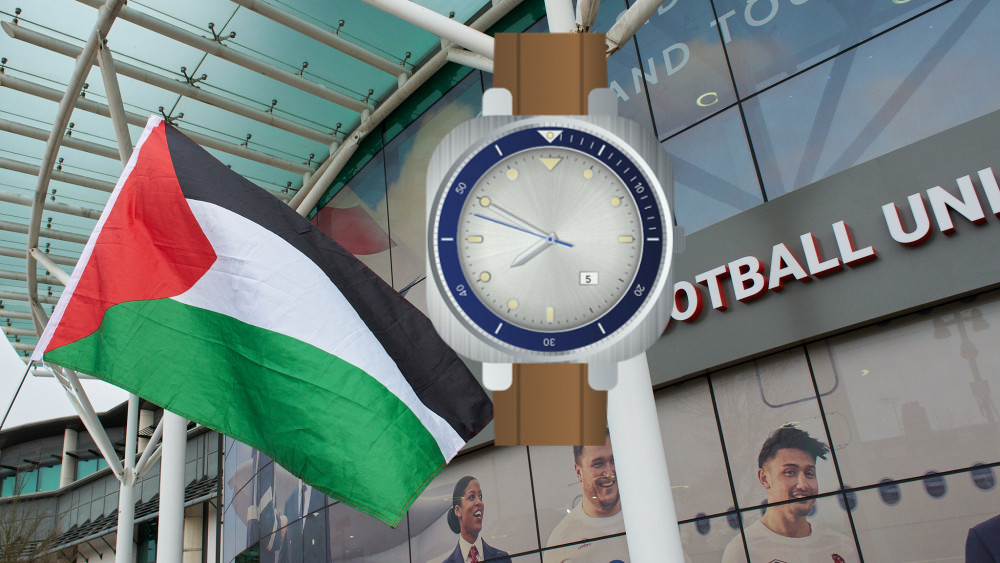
h=7 m=49 s=48
